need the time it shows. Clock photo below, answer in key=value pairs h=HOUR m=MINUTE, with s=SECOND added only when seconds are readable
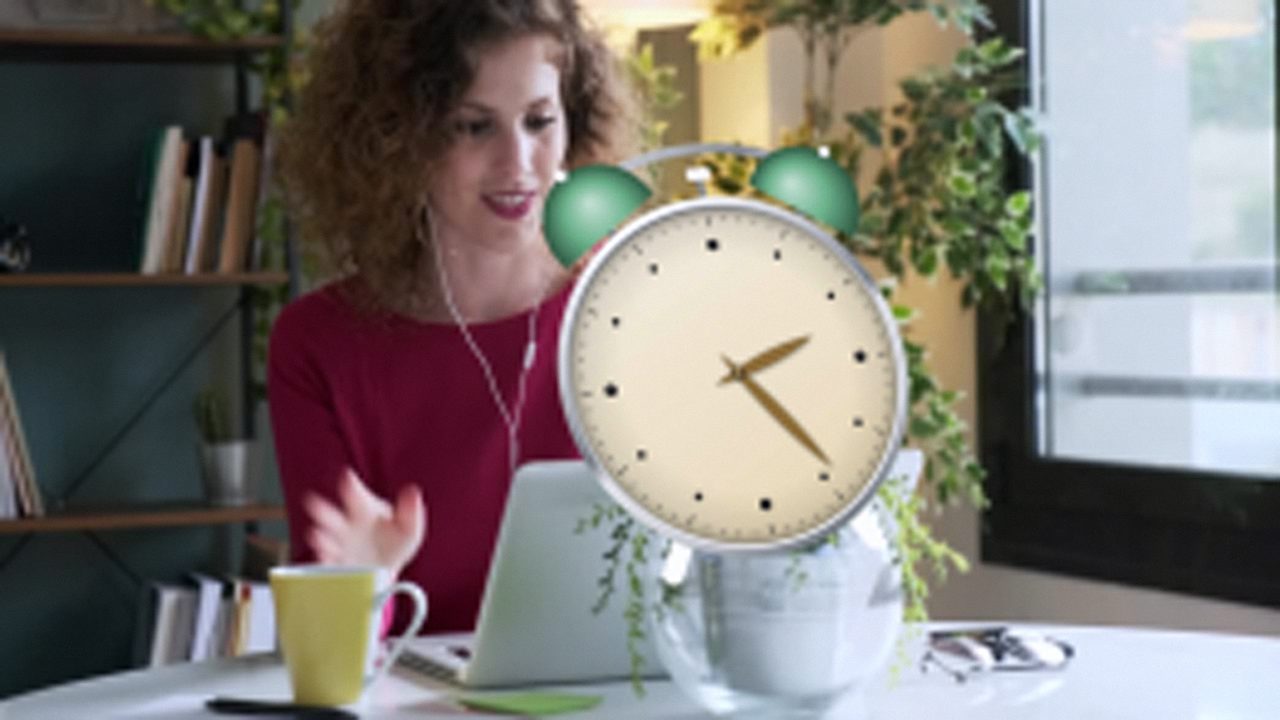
h=2 m=24
